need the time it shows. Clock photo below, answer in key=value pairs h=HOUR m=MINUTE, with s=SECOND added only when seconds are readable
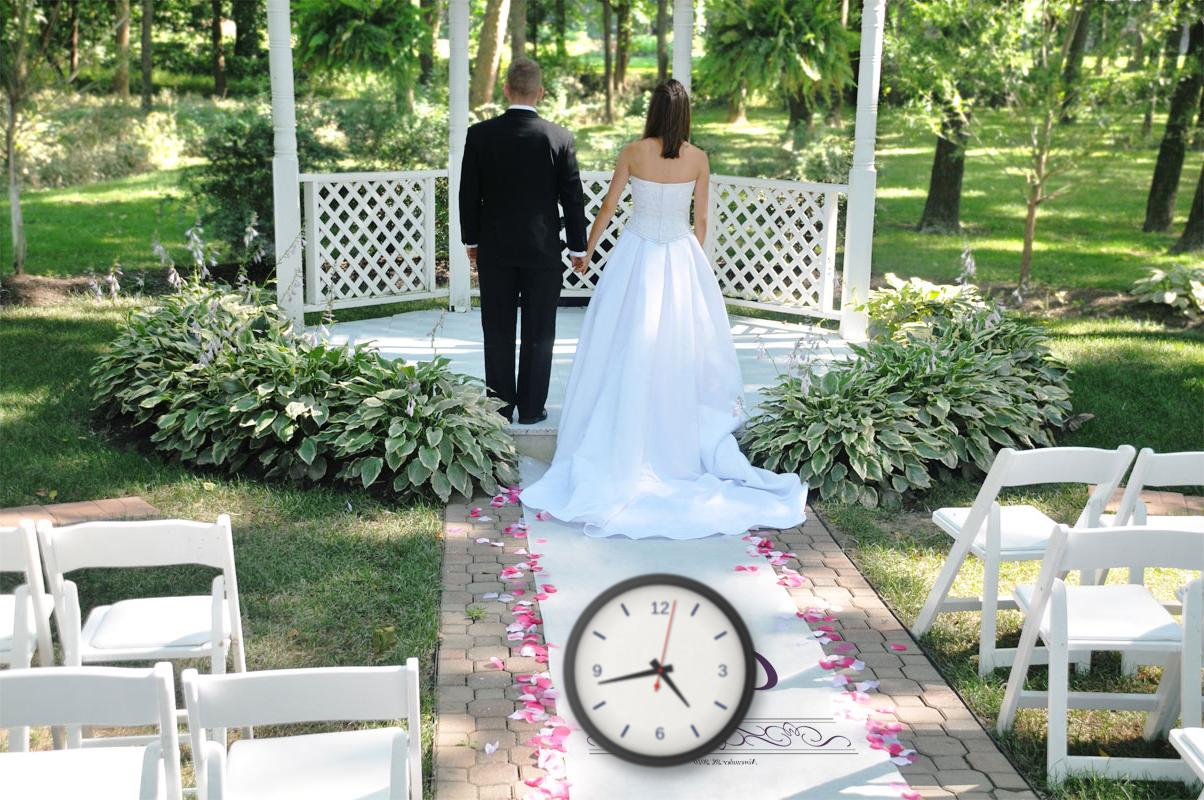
h=4 m=43 s=2
